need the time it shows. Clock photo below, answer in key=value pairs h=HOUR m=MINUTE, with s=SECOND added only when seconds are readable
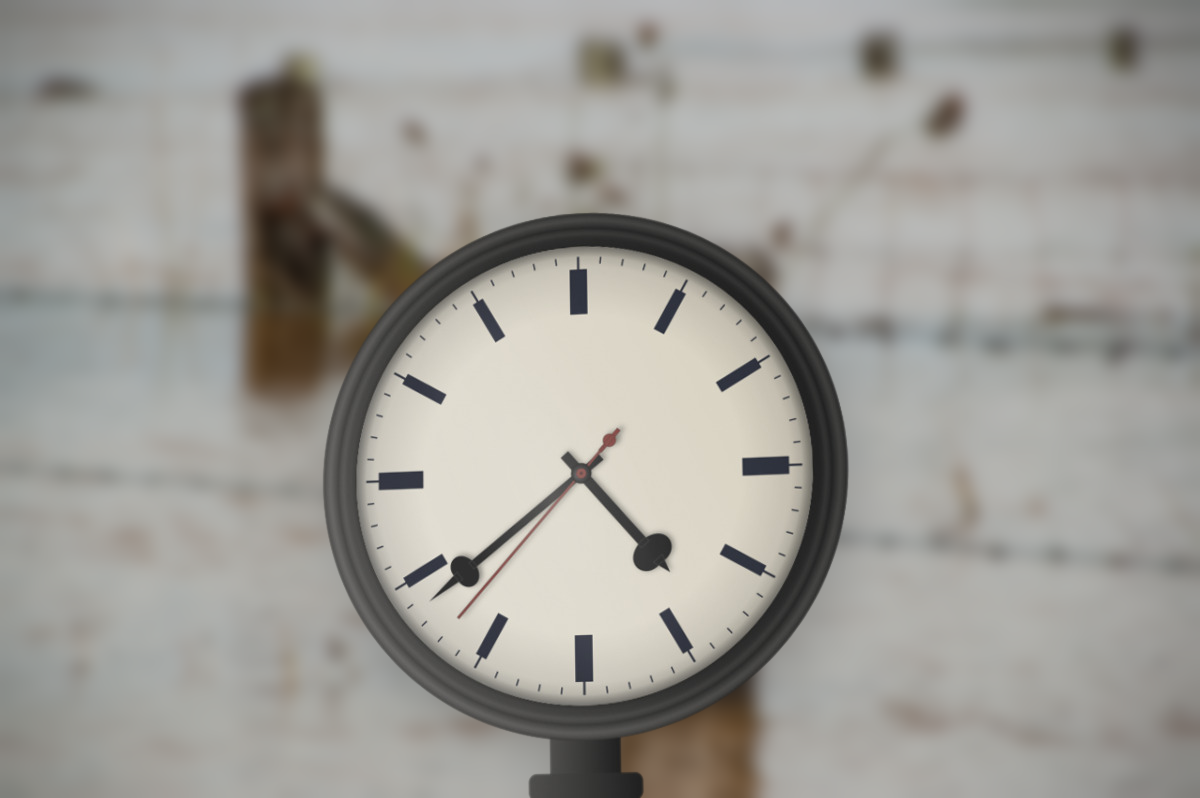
h=4 m=38 s=37
